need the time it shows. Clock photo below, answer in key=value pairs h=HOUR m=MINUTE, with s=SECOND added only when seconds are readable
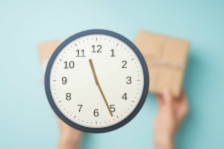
h=11 m=26
